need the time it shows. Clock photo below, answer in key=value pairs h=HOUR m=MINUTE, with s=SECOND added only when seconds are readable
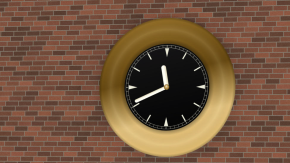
h=11 m=41
